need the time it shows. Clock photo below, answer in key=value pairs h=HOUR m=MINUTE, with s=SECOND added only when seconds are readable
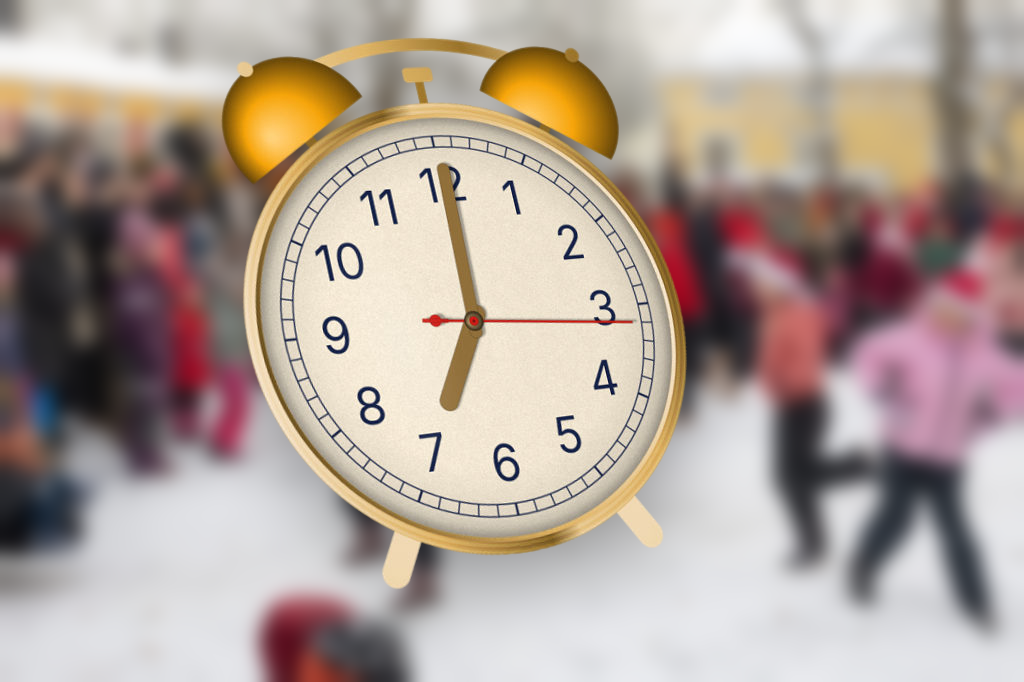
h=7 m=0 s=16
